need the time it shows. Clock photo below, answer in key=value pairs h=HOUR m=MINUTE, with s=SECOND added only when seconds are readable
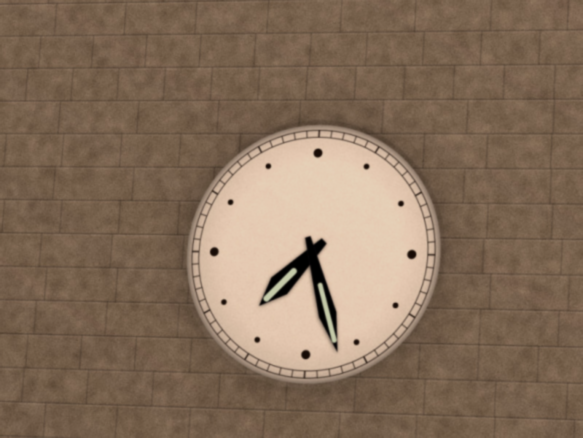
h=7 m=27
